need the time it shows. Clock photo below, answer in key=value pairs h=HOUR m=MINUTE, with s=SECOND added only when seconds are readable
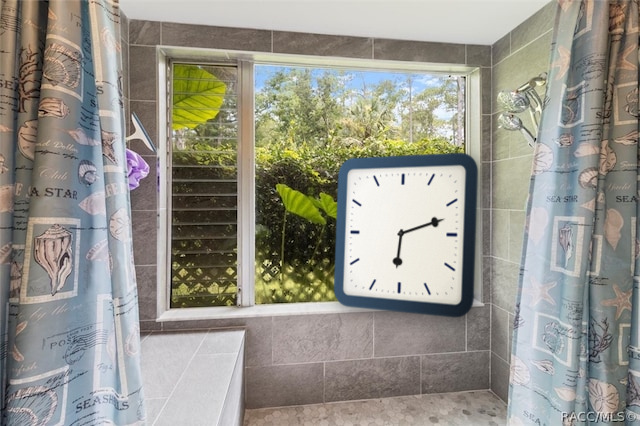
h=6 m=12
